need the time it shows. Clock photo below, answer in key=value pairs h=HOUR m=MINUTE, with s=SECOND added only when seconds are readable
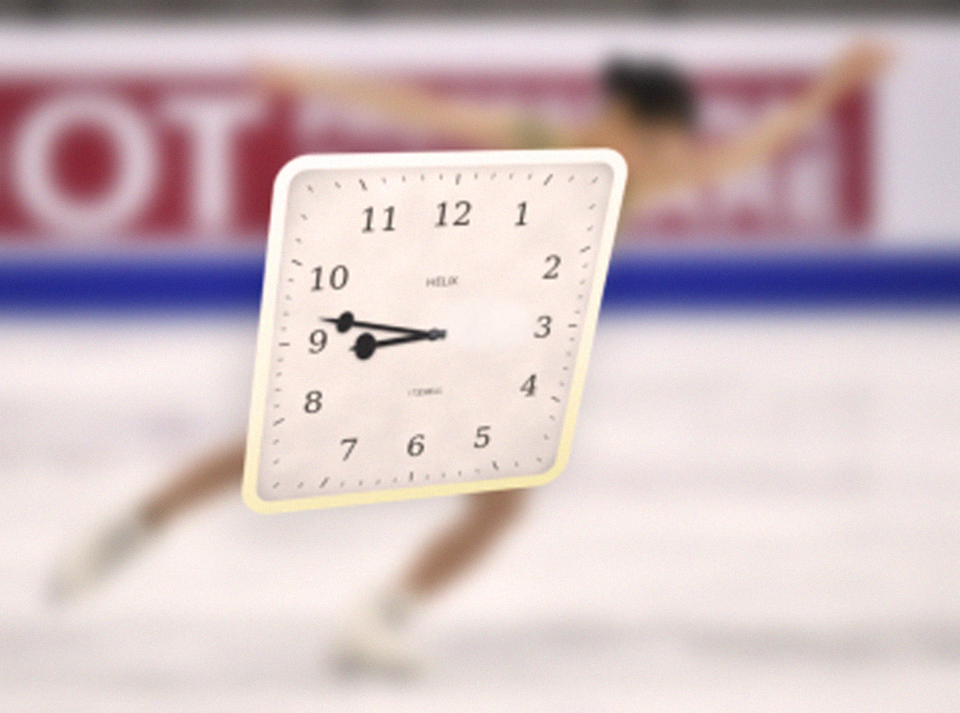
h=8 m=47
